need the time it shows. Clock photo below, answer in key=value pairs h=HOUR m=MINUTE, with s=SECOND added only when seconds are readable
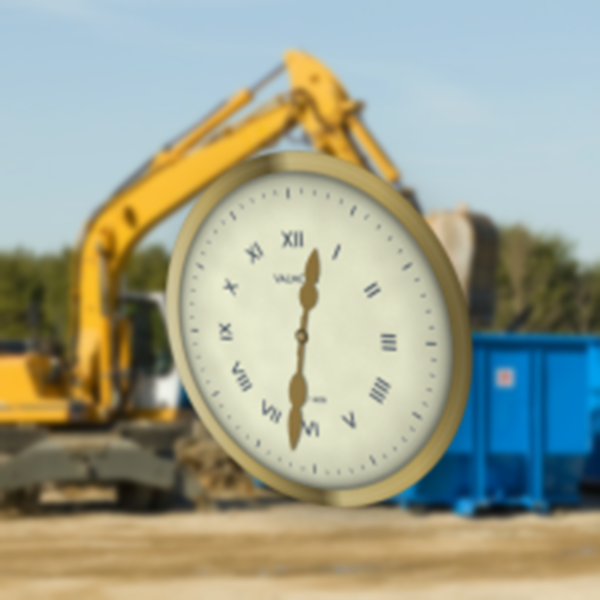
h=12 m=32
